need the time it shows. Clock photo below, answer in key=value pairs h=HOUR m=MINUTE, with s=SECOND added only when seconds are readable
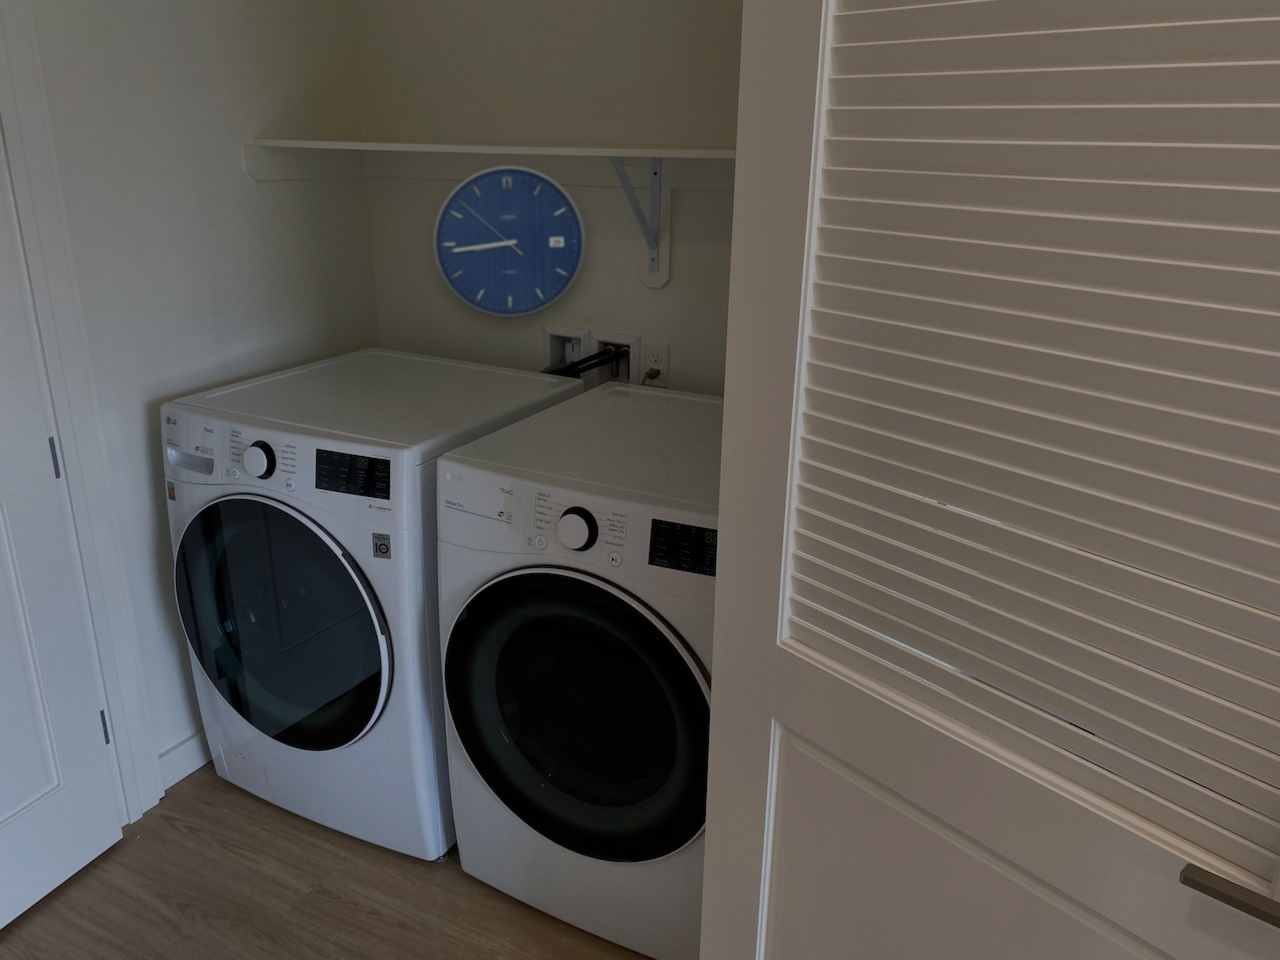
h=8 m=43 s=52
